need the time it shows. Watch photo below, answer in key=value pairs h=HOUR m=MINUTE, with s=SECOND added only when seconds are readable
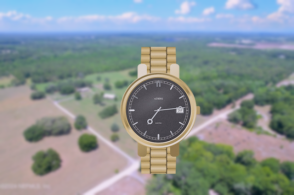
h=7 m=14
